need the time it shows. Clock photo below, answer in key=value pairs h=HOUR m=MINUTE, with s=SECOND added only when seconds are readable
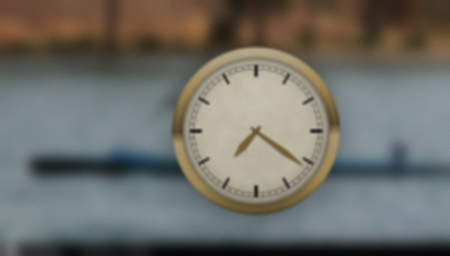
h=7 m=21
